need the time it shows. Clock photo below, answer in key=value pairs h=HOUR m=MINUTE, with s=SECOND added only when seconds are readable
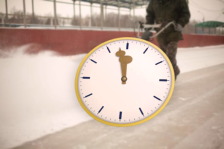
h=11 m=58
